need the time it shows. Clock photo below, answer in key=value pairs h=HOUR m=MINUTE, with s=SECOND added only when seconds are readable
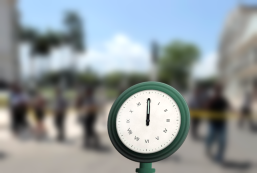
h=12 m=0
